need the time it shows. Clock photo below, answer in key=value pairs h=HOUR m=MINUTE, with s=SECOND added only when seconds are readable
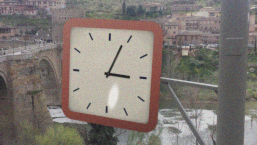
h=3 m=4
